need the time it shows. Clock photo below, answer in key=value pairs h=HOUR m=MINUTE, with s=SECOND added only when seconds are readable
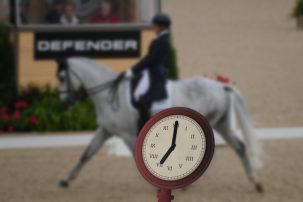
h=7 m=0
